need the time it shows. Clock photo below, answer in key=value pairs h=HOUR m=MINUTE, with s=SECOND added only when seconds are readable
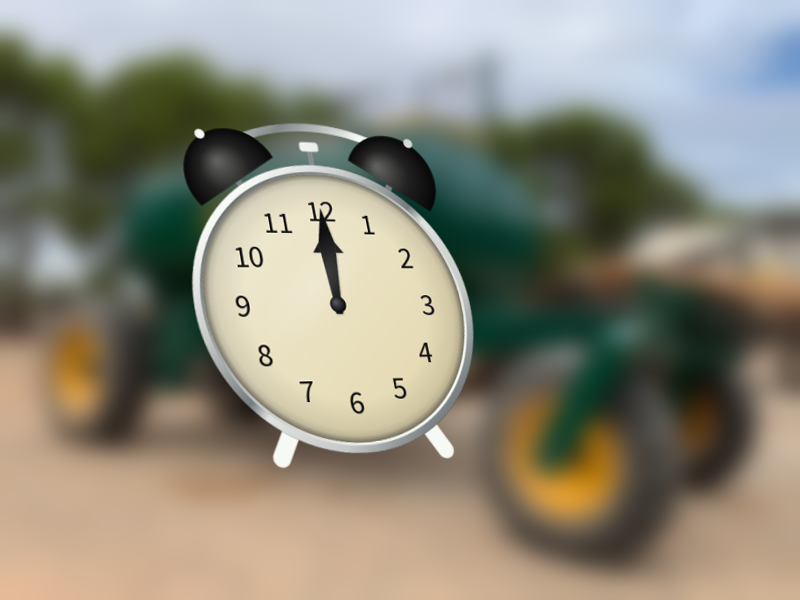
h=12 m=0
